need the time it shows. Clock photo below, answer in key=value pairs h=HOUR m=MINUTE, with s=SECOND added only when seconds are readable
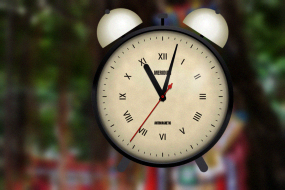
h=11 m=2 s=36
